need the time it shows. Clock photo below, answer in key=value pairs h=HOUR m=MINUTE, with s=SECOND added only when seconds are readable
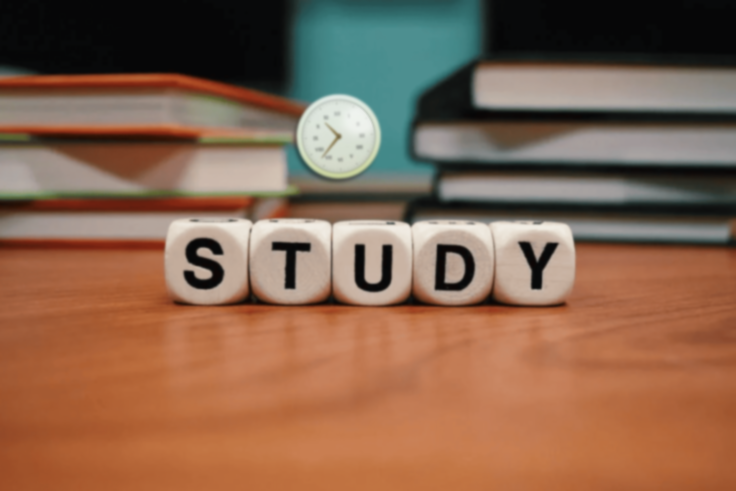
h=10 m=37
